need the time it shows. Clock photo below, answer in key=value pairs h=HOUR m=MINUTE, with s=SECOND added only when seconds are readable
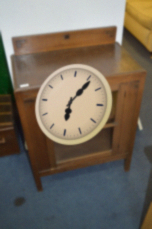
h=6 m=6
